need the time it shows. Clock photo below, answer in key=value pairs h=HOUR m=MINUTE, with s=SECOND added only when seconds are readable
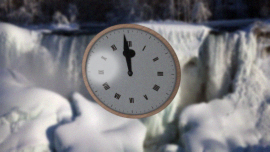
h=11 m=59
